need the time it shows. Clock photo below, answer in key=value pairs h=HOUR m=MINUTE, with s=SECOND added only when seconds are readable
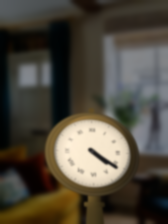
h=4 m=21
